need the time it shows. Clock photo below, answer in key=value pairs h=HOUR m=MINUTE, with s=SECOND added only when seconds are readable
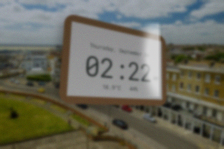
h=2 m=22
